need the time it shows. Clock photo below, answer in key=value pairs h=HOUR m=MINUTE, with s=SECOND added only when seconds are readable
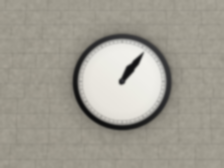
h=1 m=6
